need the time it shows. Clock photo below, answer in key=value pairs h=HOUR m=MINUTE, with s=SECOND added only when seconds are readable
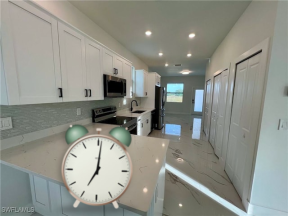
h=7 m=1
